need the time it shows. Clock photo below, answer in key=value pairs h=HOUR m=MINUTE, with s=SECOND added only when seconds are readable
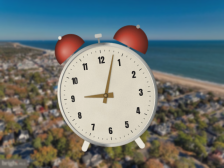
h=9 m=3
